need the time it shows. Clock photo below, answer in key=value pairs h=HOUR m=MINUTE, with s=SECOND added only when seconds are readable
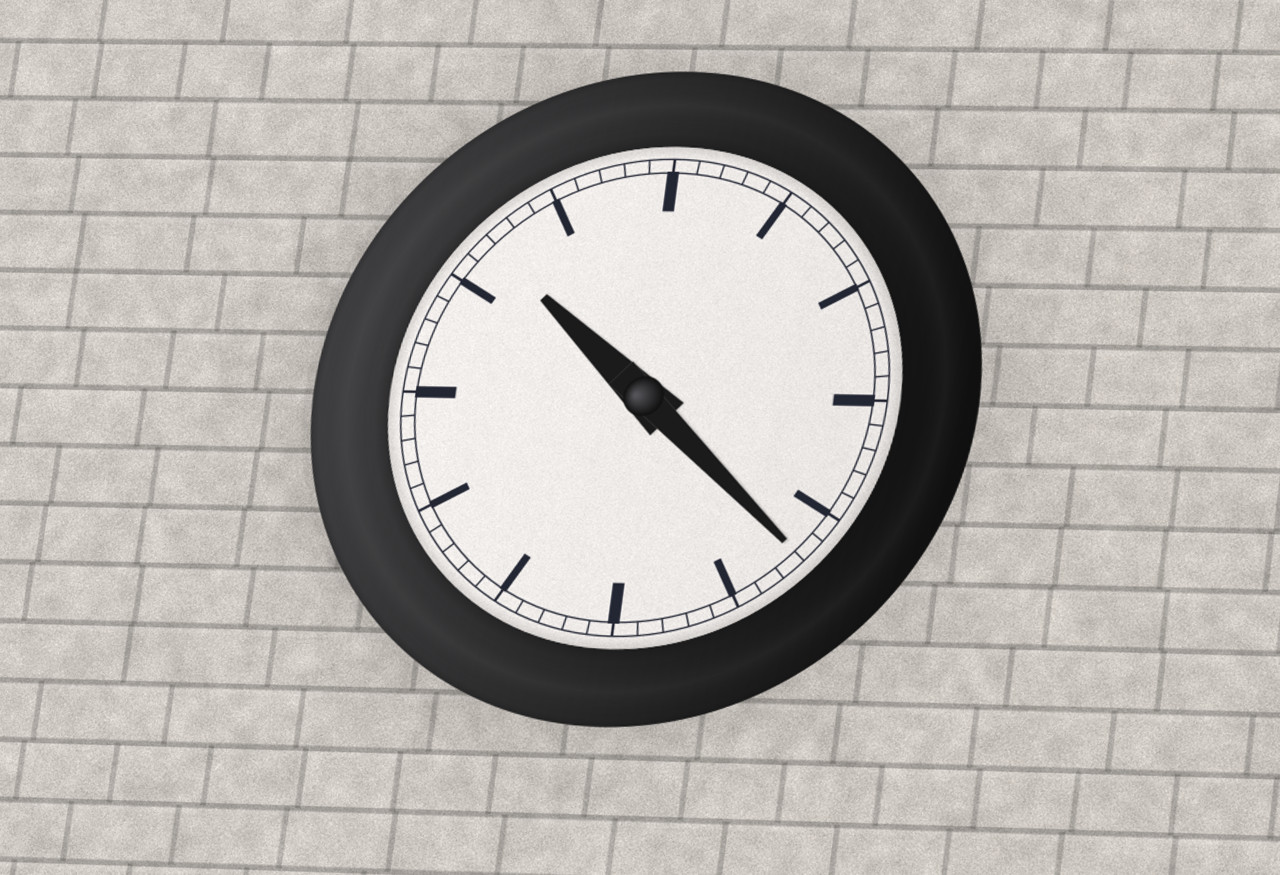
h=10 m=22
